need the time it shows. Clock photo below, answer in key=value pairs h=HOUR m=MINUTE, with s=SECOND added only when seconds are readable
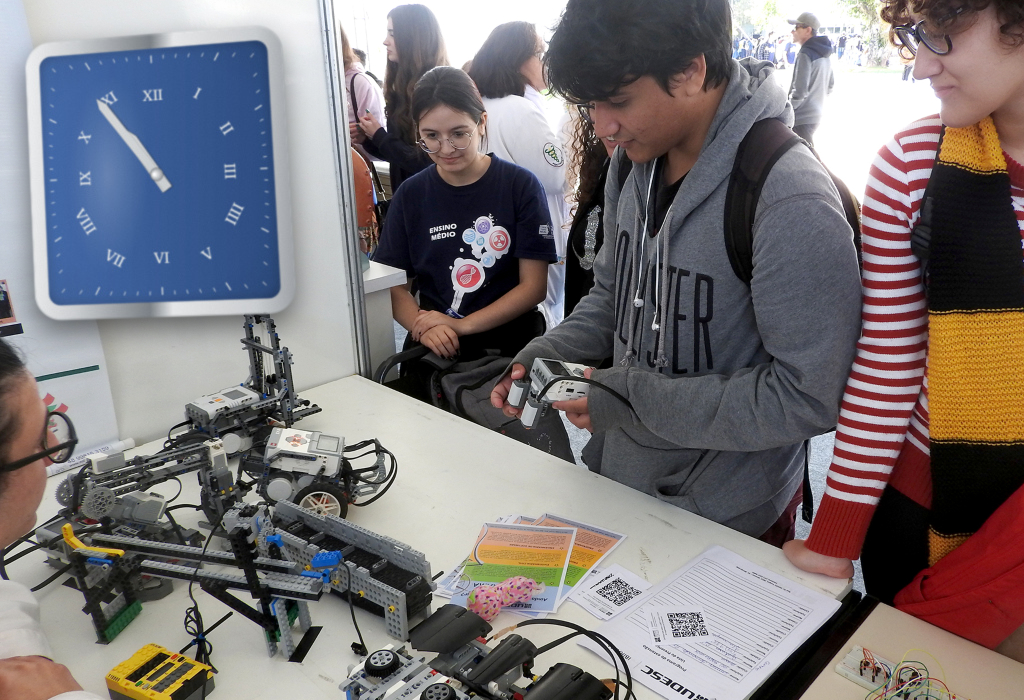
h=10 m=54
